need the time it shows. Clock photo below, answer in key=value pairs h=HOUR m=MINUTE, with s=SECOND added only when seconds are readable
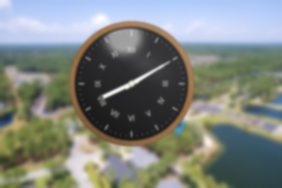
h=8 m=10
